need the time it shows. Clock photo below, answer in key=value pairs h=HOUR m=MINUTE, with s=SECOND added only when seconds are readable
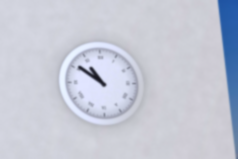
h=10 m=51
